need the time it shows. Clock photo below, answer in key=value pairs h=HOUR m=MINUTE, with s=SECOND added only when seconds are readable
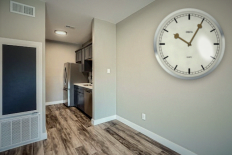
h=10 m=5
